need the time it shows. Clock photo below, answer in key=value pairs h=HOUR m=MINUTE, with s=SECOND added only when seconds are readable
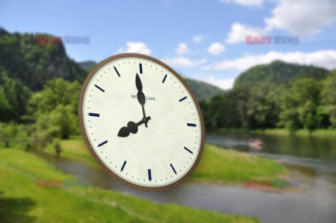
h=7 m=59
